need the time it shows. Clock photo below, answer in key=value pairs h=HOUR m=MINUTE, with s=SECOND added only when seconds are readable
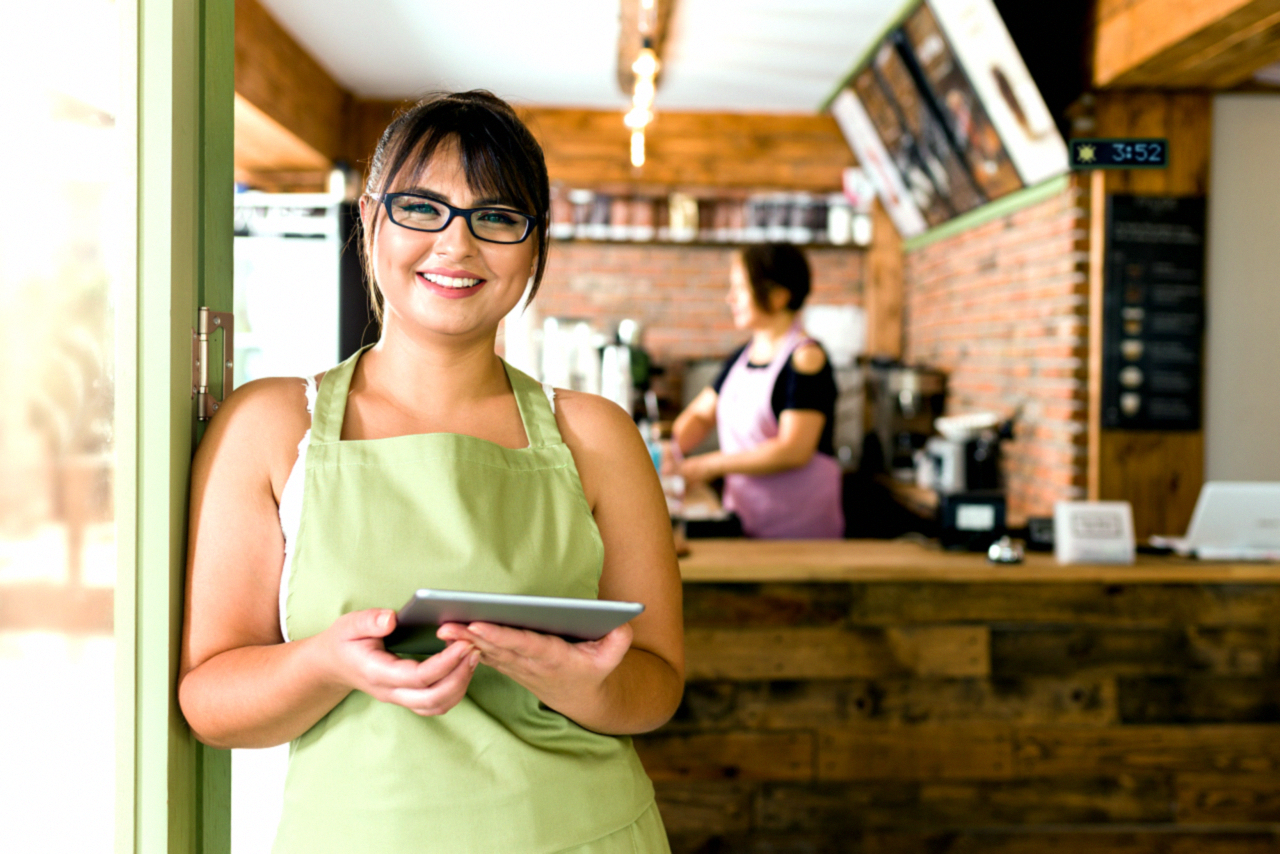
h=3 m=52
